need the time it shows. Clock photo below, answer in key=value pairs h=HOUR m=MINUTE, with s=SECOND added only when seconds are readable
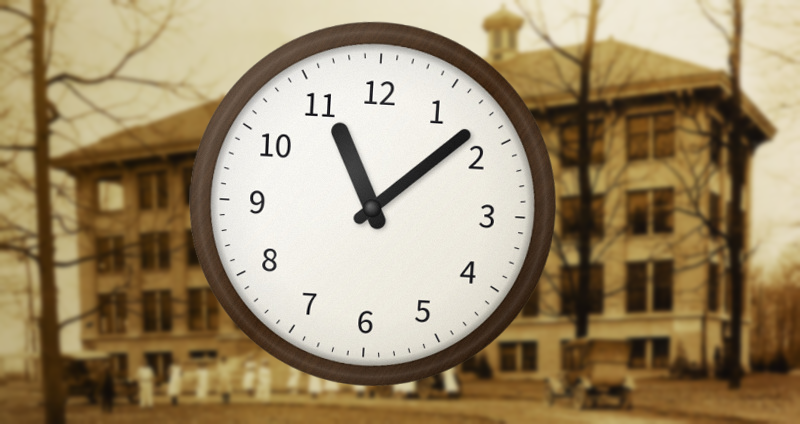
h=11 m=8
